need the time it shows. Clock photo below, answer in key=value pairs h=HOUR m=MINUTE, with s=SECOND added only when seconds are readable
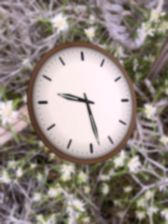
h=9 m=28
